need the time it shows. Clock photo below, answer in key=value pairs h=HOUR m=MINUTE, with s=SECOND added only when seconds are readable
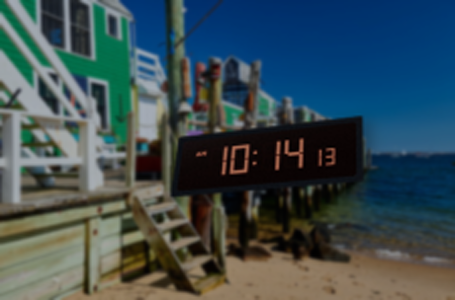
h=10 m=14 s=13
